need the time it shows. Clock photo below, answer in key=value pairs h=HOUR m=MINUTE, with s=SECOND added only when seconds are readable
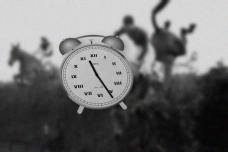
h=11 m=26
